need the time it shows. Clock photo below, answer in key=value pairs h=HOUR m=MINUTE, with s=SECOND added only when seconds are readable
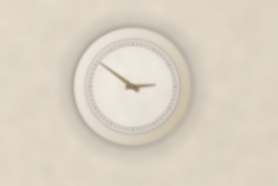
h=2 m=51
